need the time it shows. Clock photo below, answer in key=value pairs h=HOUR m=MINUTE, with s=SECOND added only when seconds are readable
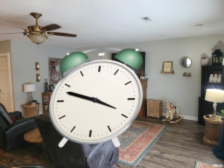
h=3 m=48
